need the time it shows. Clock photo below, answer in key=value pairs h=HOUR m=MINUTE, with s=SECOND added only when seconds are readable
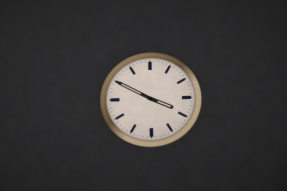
h=3 m=50
